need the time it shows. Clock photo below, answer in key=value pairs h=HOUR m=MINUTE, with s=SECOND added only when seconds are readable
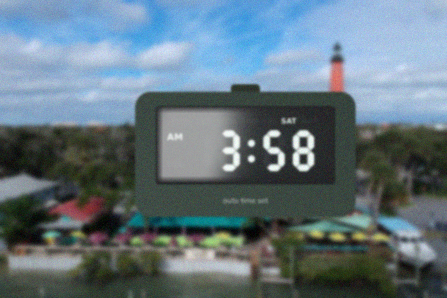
h=3 m=58
